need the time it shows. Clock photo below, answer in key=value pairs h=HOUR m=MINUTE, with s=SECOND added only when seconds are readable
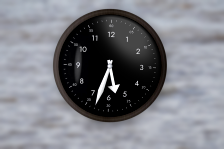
h=5 m=33
